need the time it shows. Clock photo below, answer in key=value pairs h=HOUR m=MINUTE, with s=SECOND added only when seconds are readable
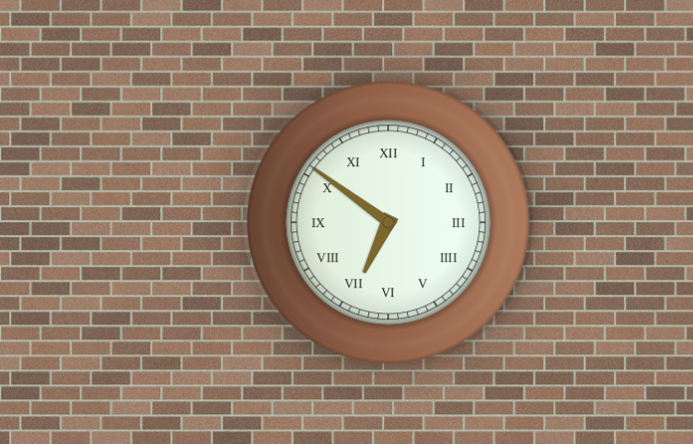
h=6 m=51
